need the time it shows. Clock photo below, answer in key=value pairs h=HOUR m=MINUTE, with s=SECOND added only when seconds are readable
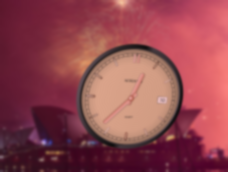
h=12 m=37
